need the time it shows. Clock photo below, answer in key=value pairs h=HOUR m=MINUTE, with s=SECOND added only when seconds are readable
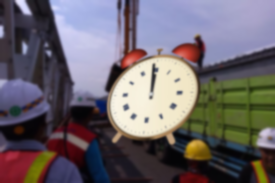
h=11 m=59
